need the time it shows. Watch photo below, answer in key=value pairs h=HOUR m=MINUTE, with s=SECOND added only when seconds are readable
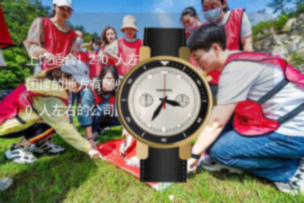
h=3 m=35
